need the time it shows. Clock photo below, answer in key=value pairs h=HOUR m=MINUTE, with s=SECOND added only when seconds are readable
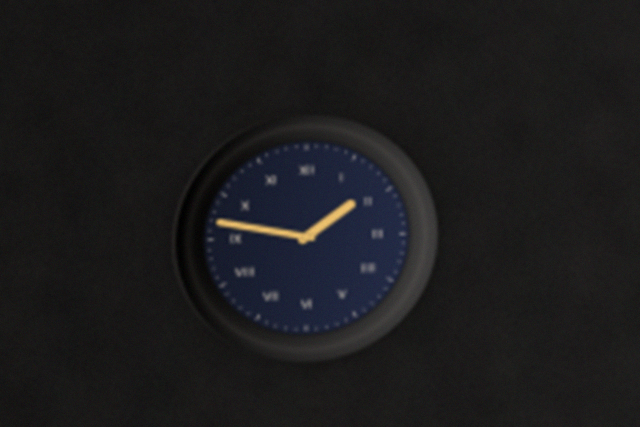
h=1 m=47
